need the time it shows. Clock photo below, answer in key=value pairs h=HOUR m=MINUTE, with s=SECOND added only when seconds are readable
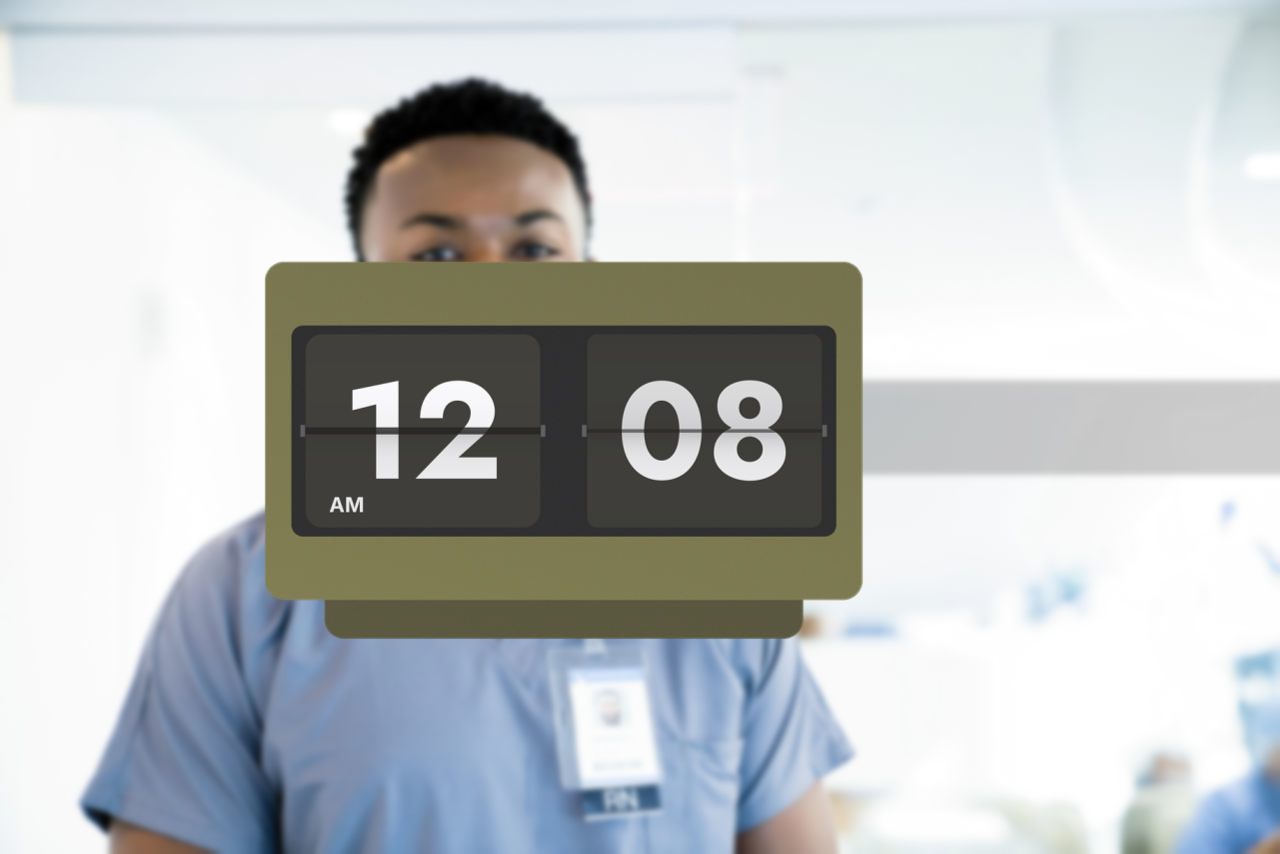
h=12 m=8
